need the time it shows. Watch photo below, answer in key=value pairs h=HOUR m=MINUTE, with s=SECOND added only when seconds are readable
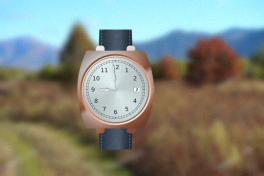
h=8 m=59
